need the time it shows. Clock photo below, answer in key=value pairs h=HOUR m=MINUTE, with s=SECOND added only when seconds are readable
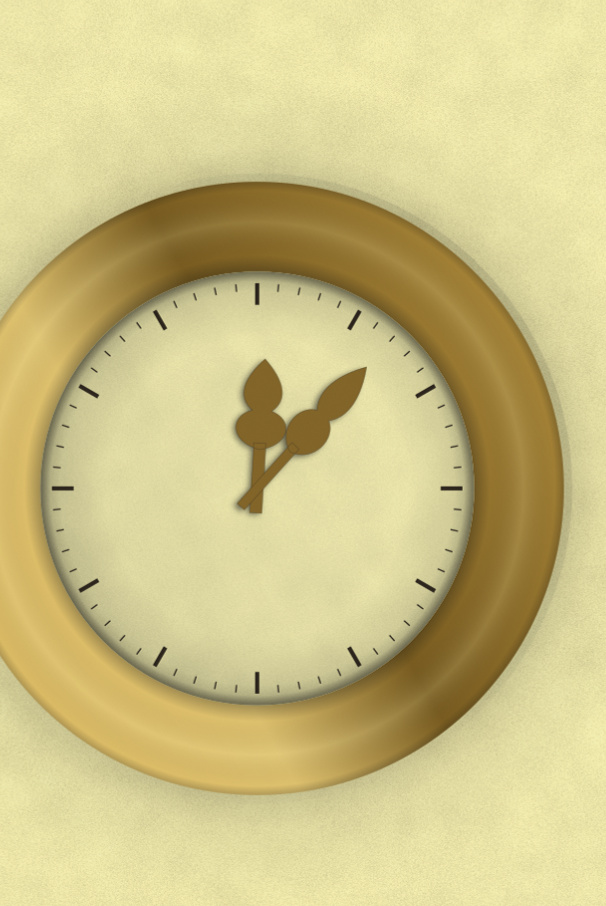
h=12 m=7
